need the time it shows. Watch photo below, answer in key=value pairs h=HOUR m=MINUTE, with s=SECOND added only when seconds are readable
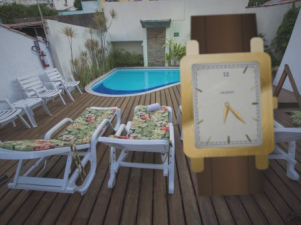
h=6 m=23
